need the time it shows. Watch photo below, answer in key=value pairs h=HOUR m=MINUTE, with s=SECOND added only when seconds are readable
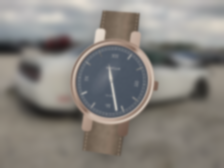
h=11 m=27
